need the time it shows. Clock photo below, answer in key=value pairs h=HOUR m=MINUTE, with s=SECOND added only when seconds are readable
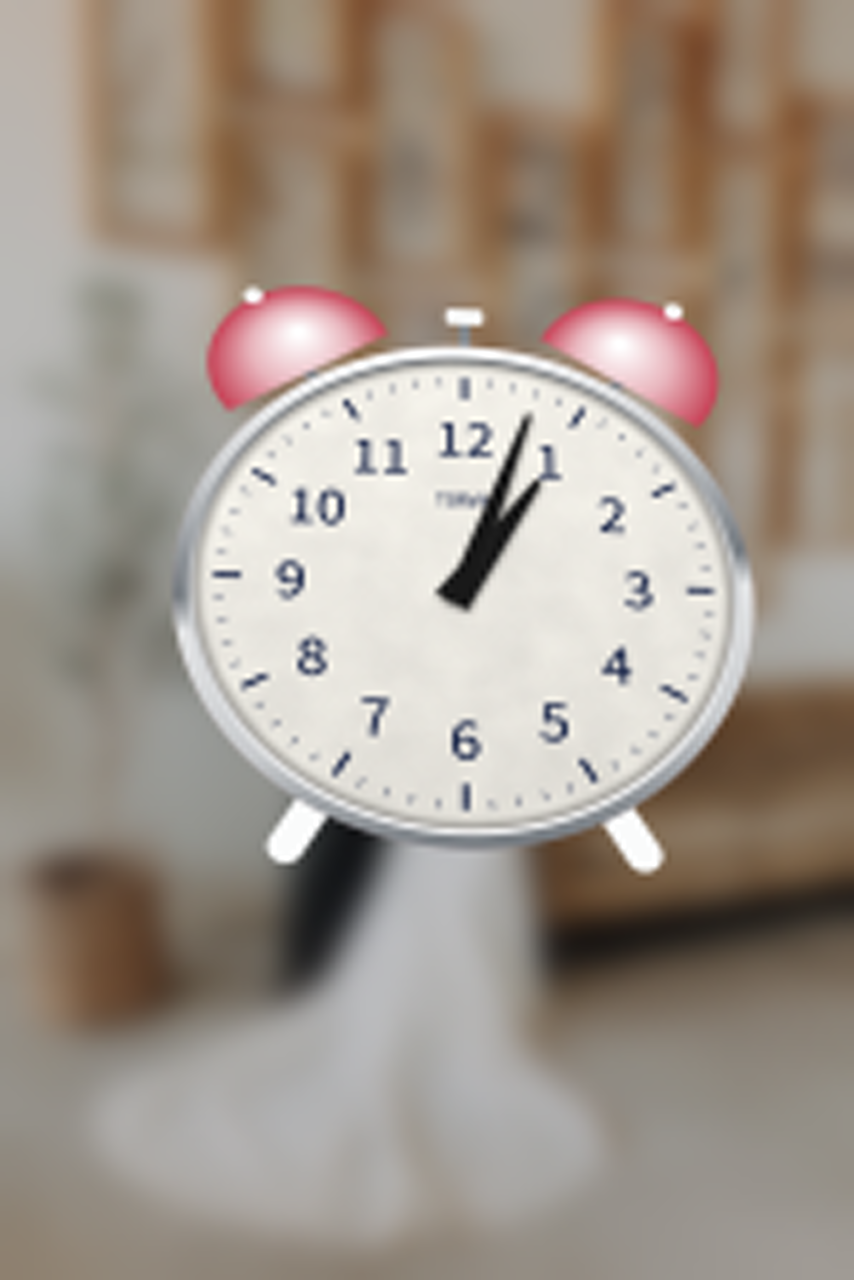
h=1 m=3
